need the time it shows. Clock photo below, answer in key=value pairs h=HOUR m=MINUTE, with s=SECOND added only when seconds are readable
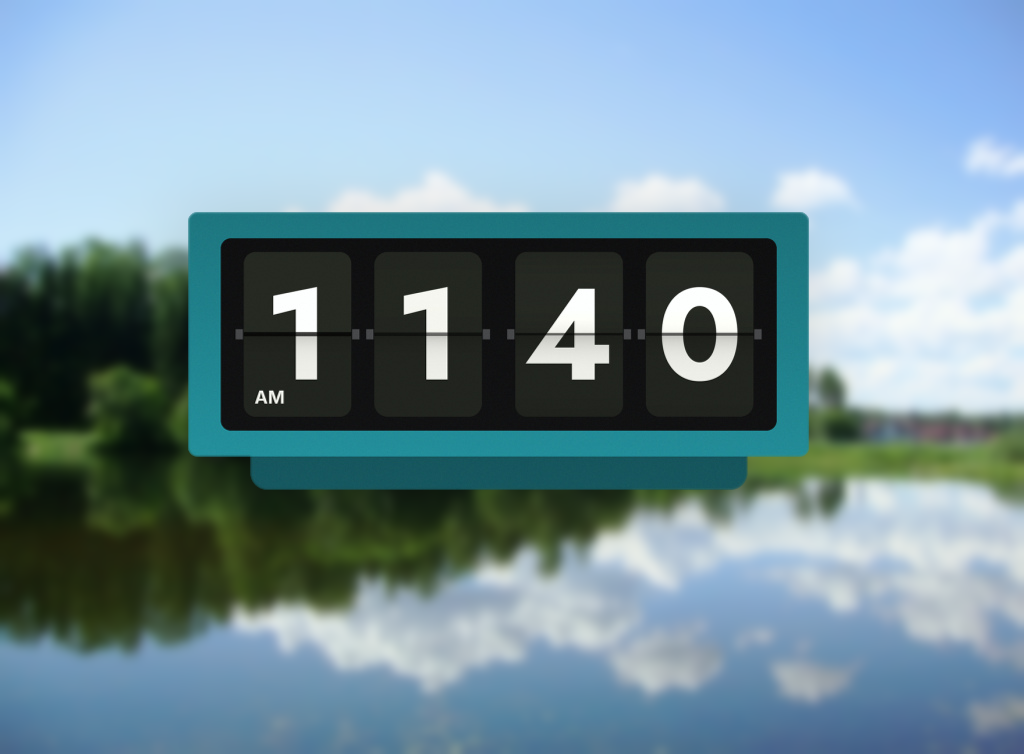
h=11 m=40
